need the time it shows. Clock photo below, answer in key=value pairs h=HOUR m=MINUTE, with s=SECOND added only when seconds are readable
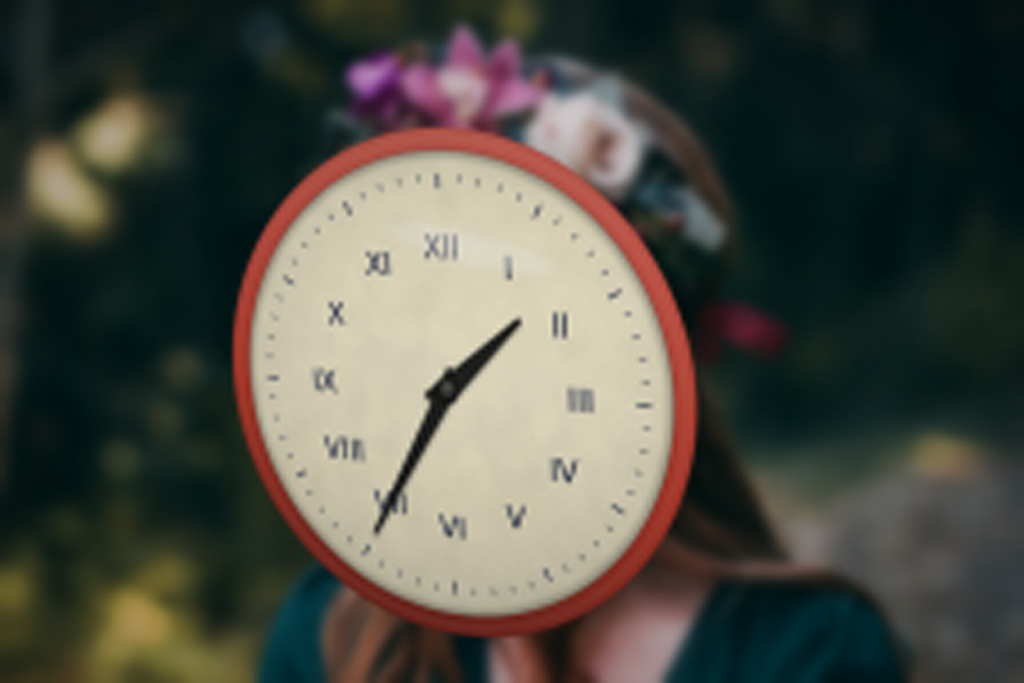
h=1 m=35
